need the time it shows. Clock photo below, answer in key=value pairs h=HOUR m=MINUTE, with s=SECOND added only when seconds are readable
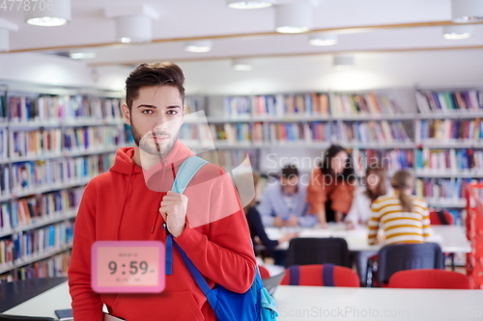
h=9 m=59
